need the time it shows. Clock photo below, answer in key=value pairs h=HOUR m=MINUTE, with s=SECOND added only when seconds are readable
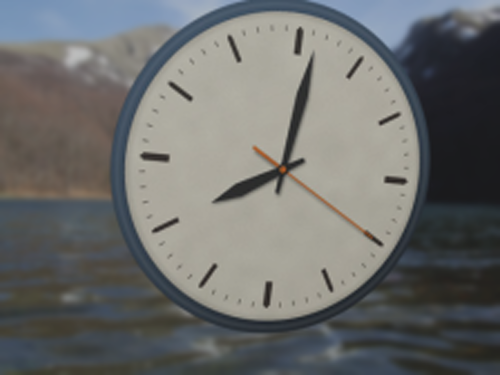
h=8 m=1 s=20
